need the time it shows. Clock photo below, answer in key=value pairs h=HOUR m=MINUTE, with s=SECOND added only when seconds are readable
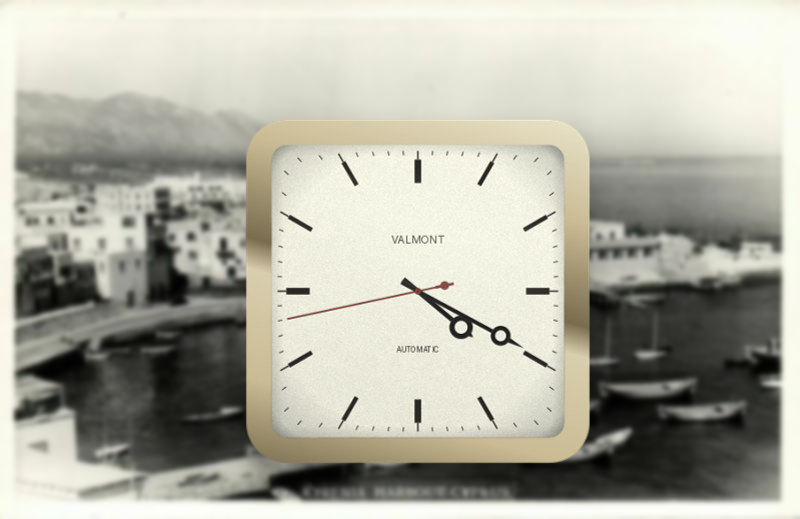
h=4 m=19 s=43
